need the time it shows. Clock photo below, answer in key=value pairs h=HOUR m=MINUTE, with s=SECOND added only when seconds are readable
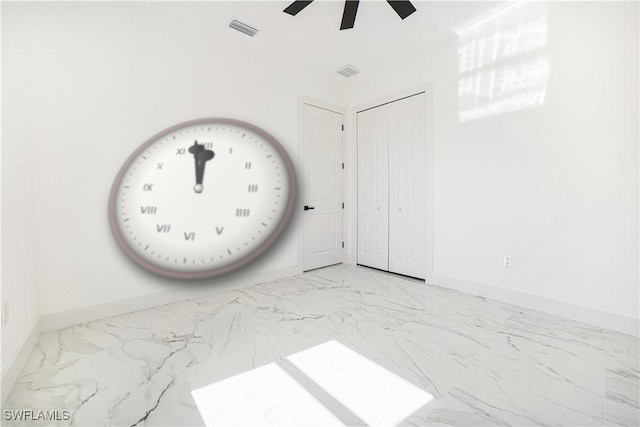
h=11 m=58
